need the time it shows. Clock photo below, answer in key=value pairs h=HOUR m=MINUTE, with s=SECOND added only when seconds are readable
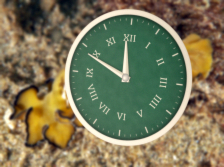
h=11 m=49
